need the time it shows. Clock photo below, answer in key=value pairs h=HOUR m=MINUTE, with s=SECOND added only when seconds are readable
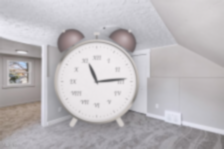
h=11 m=14
